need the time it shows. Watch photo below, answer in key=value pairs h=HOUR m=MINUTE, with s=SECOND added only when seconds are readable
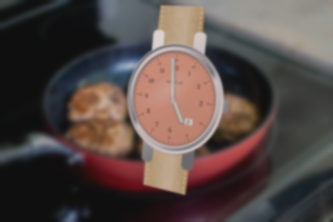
h=4 m=59
